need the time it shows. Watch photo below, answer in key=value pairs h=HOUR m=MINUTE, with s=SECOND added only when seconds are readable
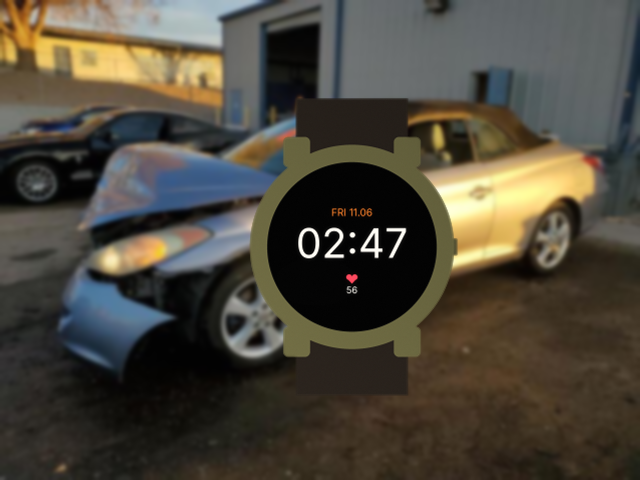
h=2 m=47
